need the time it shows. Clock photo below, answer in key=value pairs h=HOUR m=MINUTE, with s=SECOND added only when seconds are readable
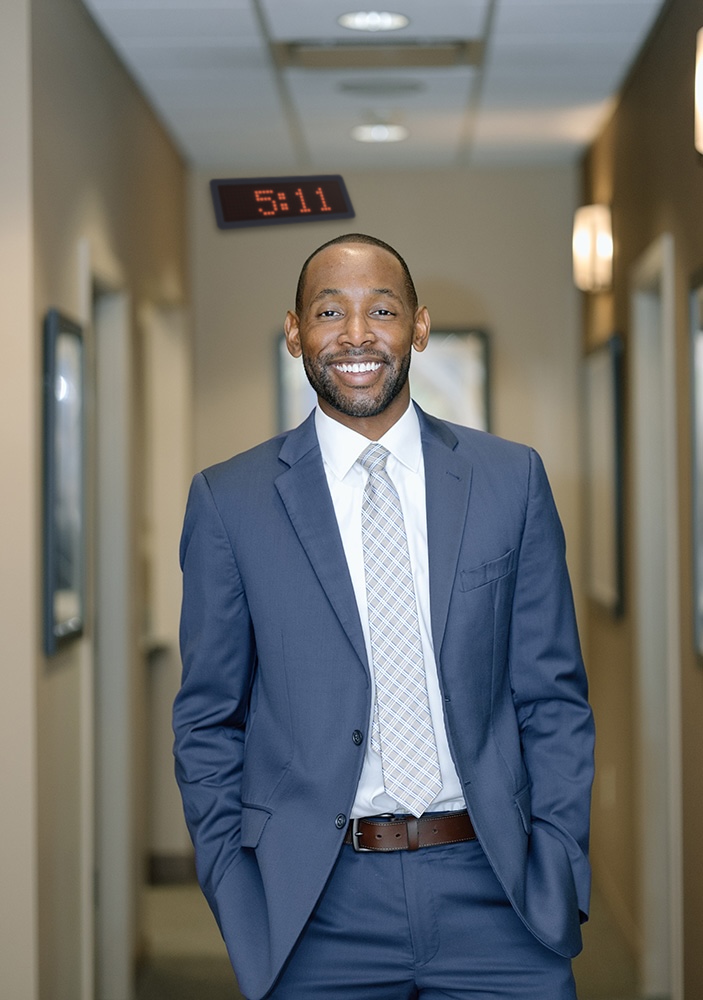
h=5 m=11
